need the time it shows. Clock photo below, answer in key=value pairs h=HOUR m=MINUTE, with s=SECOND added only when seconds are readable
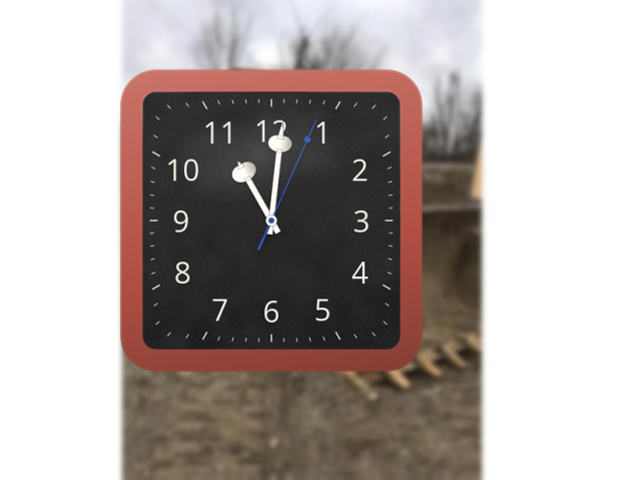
h=11 m=1 s=4
